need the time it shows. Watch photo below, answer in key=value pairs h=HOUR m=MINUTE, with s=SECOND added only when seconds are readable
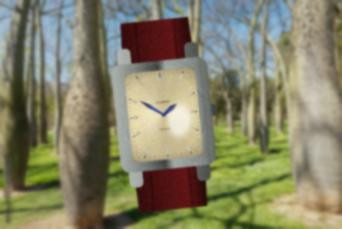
h=1 m=51
